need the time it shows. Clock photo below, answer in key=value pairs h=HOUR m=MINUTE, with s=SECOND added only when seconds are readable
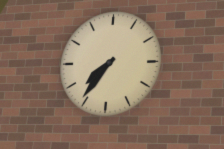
h=7 m=36
